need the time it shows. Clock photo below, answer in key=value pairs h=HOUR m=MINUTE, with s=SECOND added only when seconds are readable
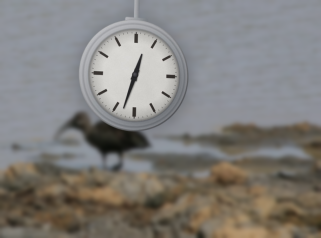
h=12 m=33
